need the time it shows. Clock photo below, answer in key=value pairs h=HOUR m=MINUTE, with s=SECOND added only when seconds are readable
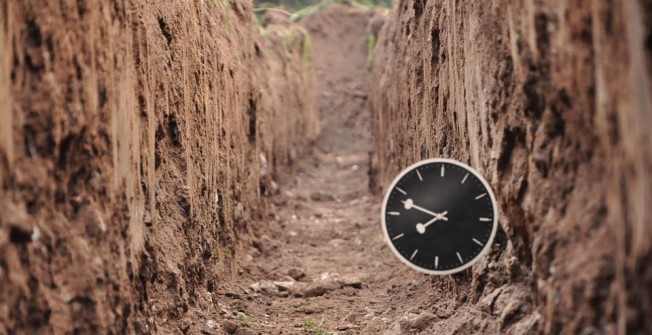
h=7 m=48
